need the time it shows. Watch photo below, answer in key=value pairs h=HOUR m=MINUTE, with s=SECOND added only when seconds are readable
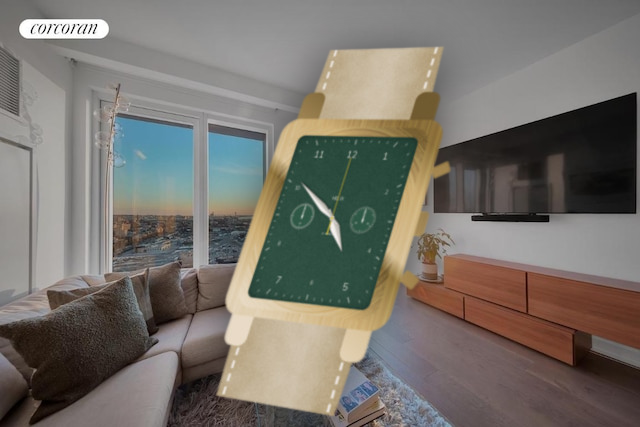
h=4 m=51
